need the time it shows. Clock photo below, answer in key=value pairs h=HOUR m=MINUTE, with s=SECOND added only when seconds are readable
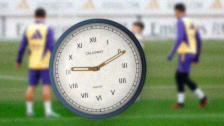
h=9 m=11
